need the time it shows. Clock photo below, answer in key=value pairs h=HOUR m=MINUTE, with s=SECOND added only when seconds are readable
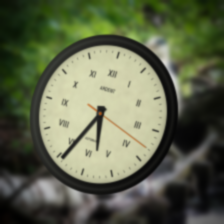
h=5 m=34 s=18
